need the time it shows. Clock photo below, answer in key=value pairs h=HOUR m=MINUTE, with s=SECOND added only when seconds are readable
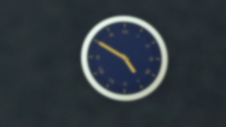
h=4 m=50
